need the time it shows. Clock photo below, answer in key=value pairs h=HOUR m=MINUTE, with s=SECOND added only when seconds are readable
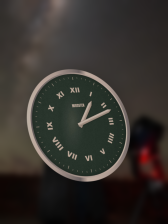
h=1 m=12
